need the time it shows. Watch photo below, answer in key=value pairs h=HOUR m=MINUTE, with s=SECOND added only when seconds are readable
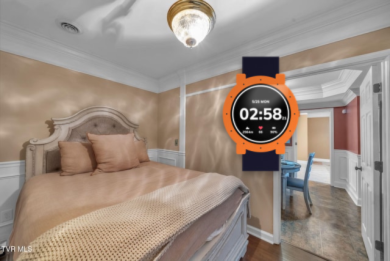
h=2 m=58
